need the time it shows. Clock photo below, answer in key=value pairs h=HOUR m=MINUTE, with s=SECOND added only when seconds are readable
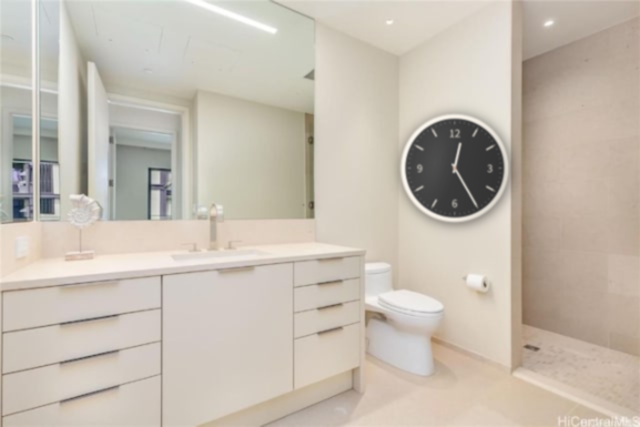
h=12 m=25
